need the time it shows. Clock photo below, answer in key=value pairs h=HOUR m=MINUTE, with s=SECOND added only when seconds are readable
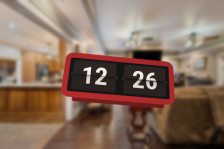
h=12 m=26
